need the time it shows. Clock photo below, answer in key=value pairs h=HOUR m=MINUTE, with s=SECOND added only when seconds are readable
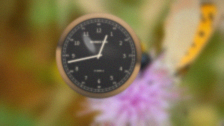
h=12 m=43
